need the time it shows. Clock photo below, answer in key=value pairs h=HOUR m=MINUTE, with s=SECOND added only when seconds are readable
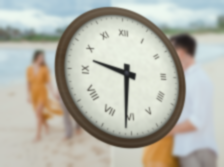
h=9 m=31
